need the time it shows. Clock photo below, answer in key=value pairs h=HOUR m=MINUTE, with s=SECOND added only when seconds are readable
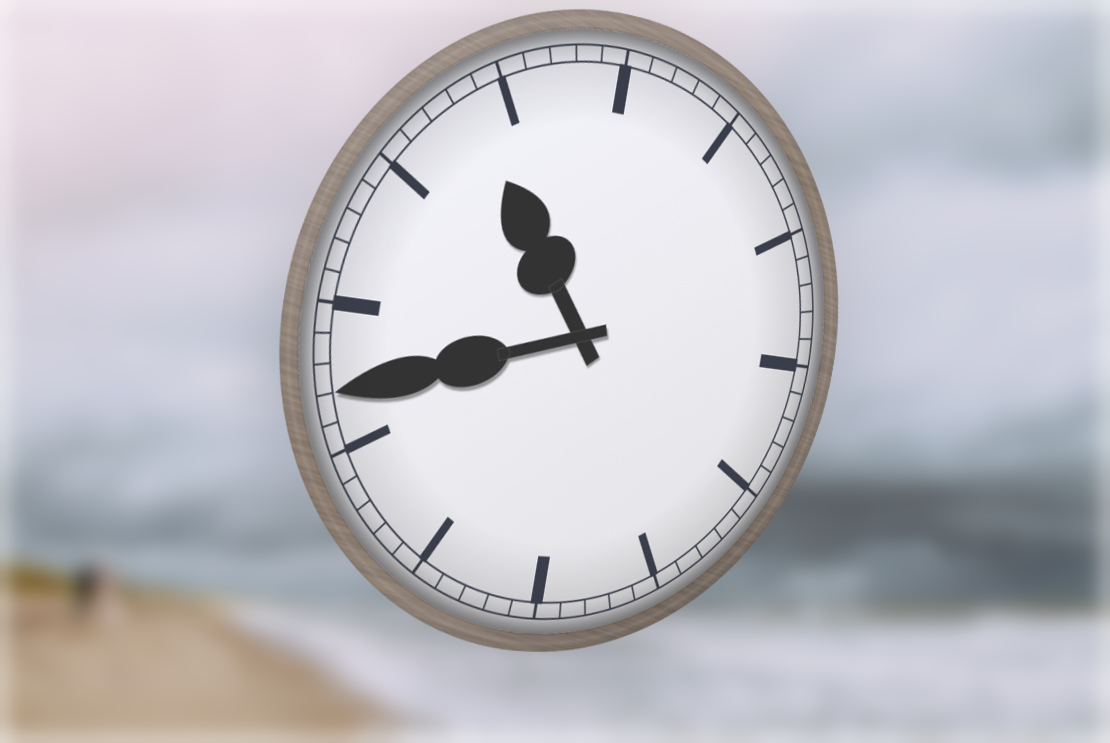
h=10 m=42
